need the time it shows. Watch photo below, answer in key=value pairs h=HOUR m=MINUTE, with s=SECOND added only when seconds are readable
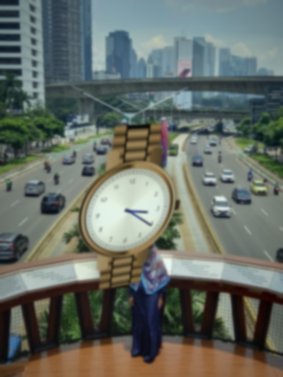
h=3 m=21
